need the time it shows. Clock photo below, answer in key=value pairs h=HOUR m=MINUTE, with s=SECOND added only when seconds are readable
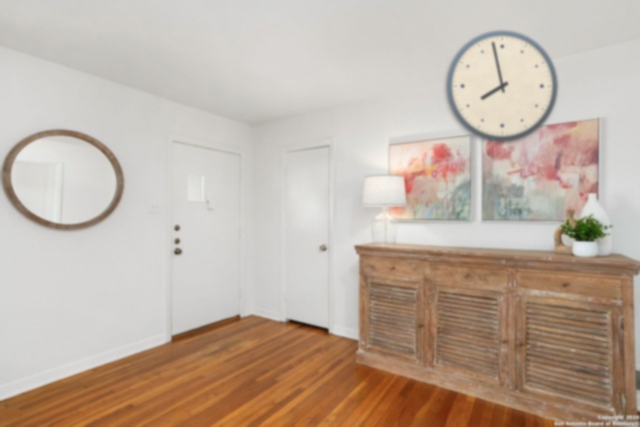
h=7 m=58
